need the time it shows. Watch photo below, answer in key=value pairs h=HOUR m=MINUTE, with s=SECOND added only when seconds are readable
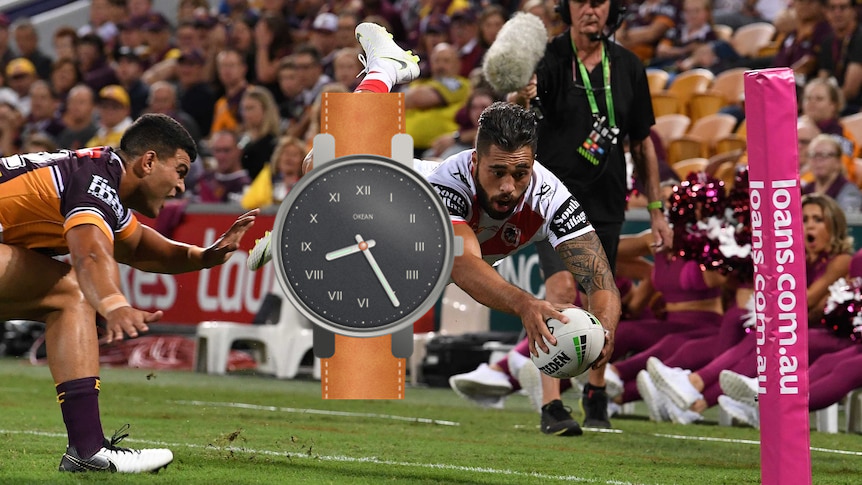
h=8 m=25
